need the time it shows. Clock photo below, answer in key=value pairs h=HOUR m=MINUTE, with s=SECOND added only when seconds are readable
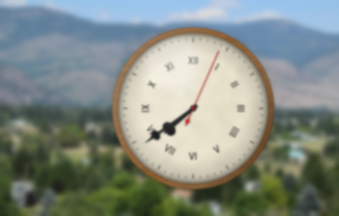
h=7 m=39 s=4
